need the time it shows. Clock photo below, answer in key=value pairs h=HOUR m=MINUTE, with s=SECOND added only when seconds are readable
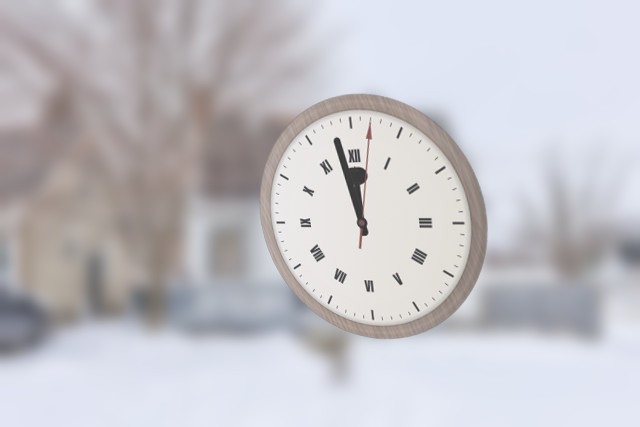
h=11 m=58 s=2
